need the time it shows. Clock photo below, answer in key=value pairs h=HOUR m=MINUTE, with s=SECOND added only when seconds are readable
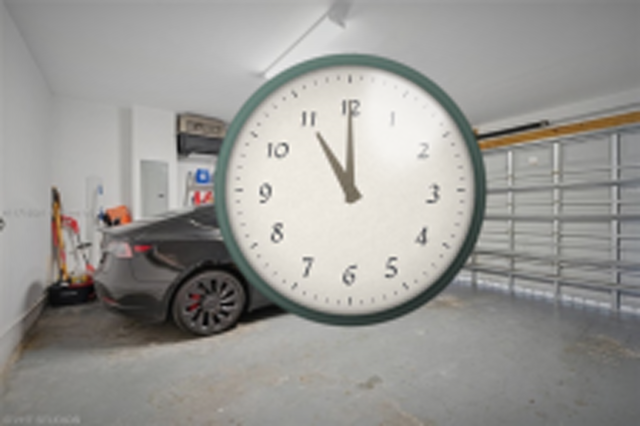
h=11 m=0
